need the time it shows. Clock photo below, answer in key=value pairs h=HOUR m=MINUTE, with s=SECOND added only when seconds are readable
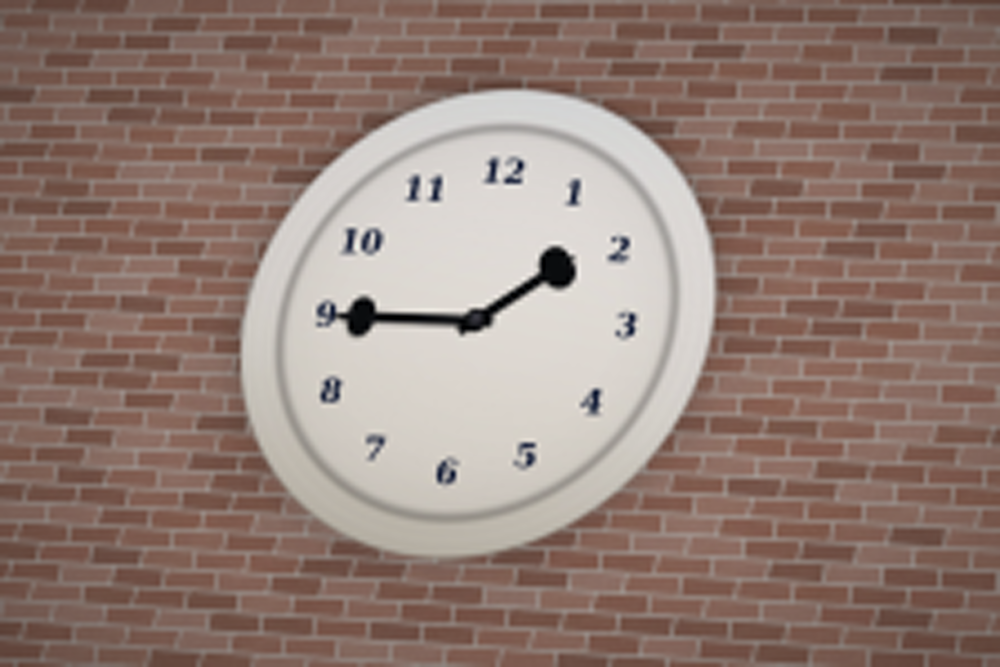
h=1 m=45
